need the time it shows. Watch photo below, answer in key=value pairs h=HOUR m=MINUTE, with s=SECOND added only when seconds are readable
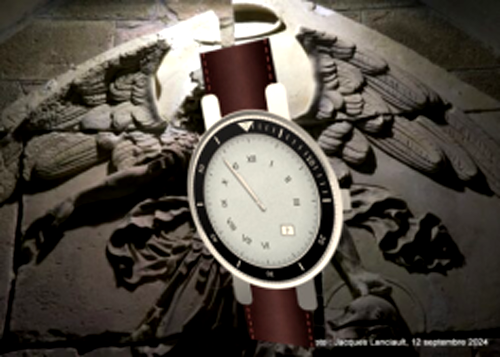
h=10 m=54
